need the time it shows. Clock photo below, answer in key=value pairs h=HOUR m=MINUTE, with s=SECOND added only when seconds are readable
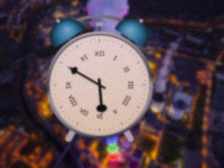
h=5 m=50
